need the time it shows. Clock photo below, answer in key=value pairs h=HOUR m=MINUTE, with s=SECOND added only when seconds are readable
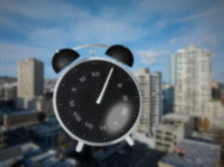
h=1 m=5
